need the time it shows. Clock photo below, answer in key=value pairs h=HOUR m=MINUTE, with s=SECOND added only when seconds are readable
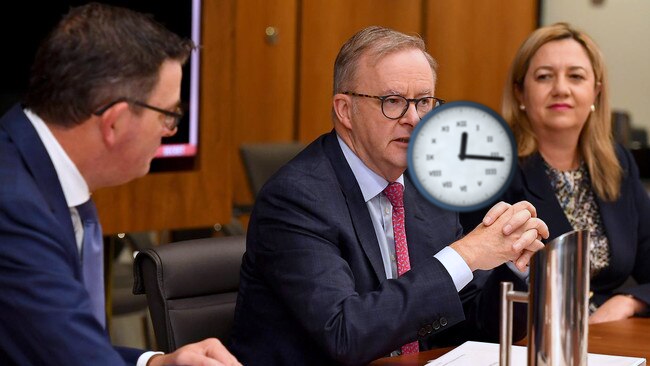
h=12 m=16
